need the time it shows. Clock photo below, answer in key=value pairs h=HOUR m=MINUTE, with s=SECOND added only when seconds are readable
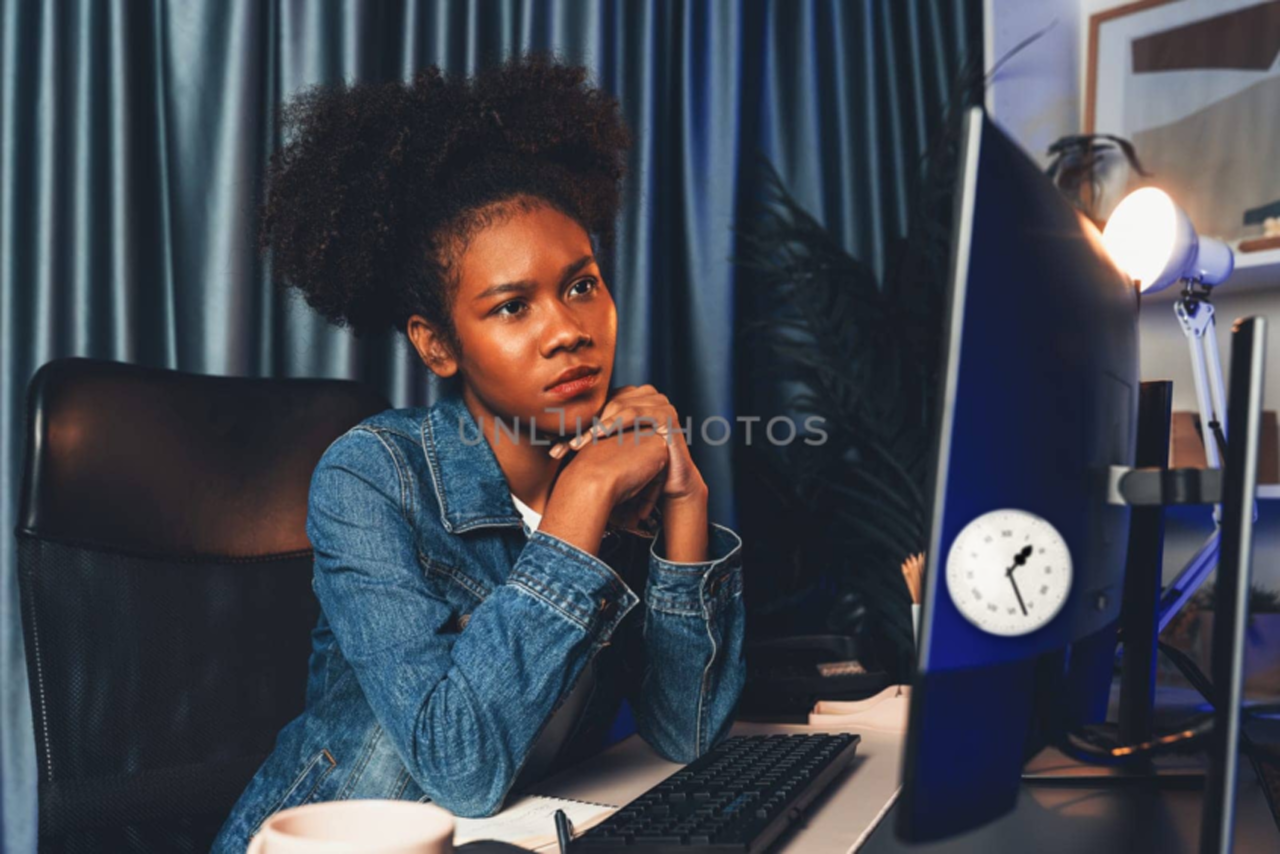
h=1 m=27
